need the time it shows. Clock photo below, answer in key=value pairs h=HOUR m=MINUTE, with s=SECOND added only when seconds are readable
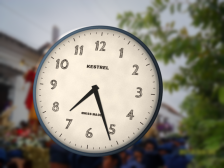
h=7 m=26
